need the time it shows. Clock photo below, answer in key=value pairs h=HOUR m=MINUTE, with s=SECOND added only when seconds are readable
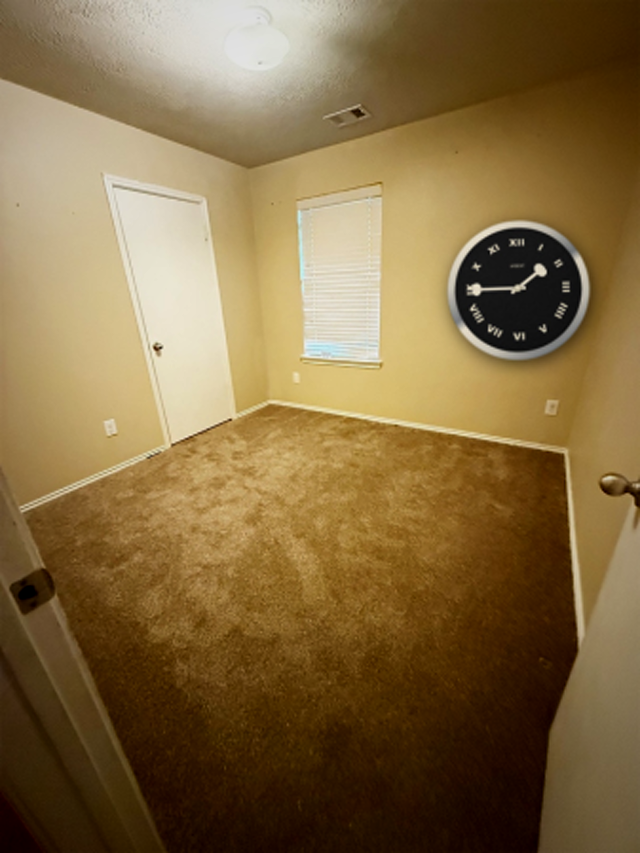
h=1 m=45
